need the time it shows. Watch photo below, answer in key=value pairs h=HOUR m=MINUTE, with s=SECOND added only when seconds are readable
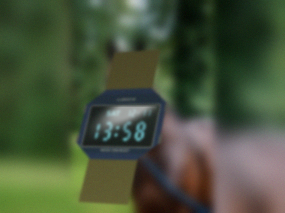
h=13 m=58
